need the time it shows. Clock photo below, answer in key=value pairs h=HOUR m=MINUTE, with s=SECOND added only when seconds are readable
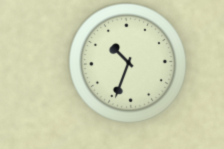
h=10 m=34
